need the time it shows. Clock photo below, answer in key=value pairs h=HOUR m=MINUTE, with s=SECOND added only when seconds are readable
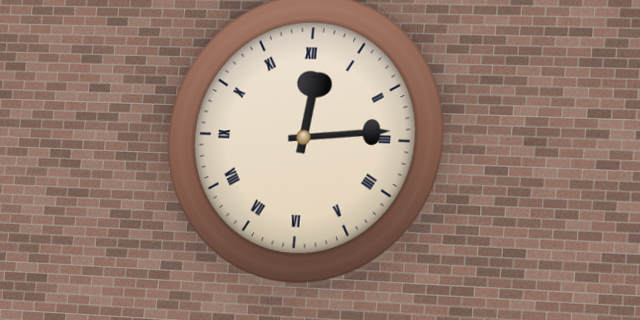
h=12 m=14
